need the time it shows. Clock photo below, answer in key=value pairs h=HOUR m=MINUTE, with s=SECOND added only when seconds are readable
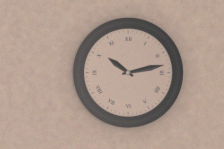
h=10 m=13
